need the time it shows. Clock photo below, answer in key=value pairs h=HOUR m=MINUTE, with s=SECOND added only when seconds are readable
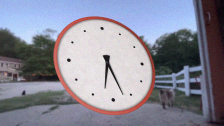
h=6 m=27
